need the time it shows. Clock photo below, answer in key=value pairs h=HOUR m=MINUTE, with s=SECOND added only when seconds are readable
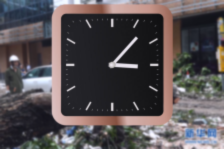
h=3 m=7
